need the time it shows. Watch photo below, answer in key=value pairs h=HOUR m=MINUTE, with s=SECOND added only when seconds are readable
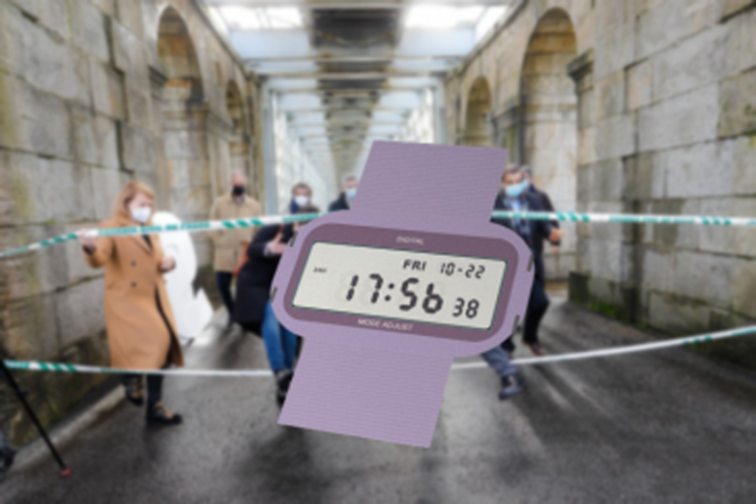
h=17 m=56 s=38
